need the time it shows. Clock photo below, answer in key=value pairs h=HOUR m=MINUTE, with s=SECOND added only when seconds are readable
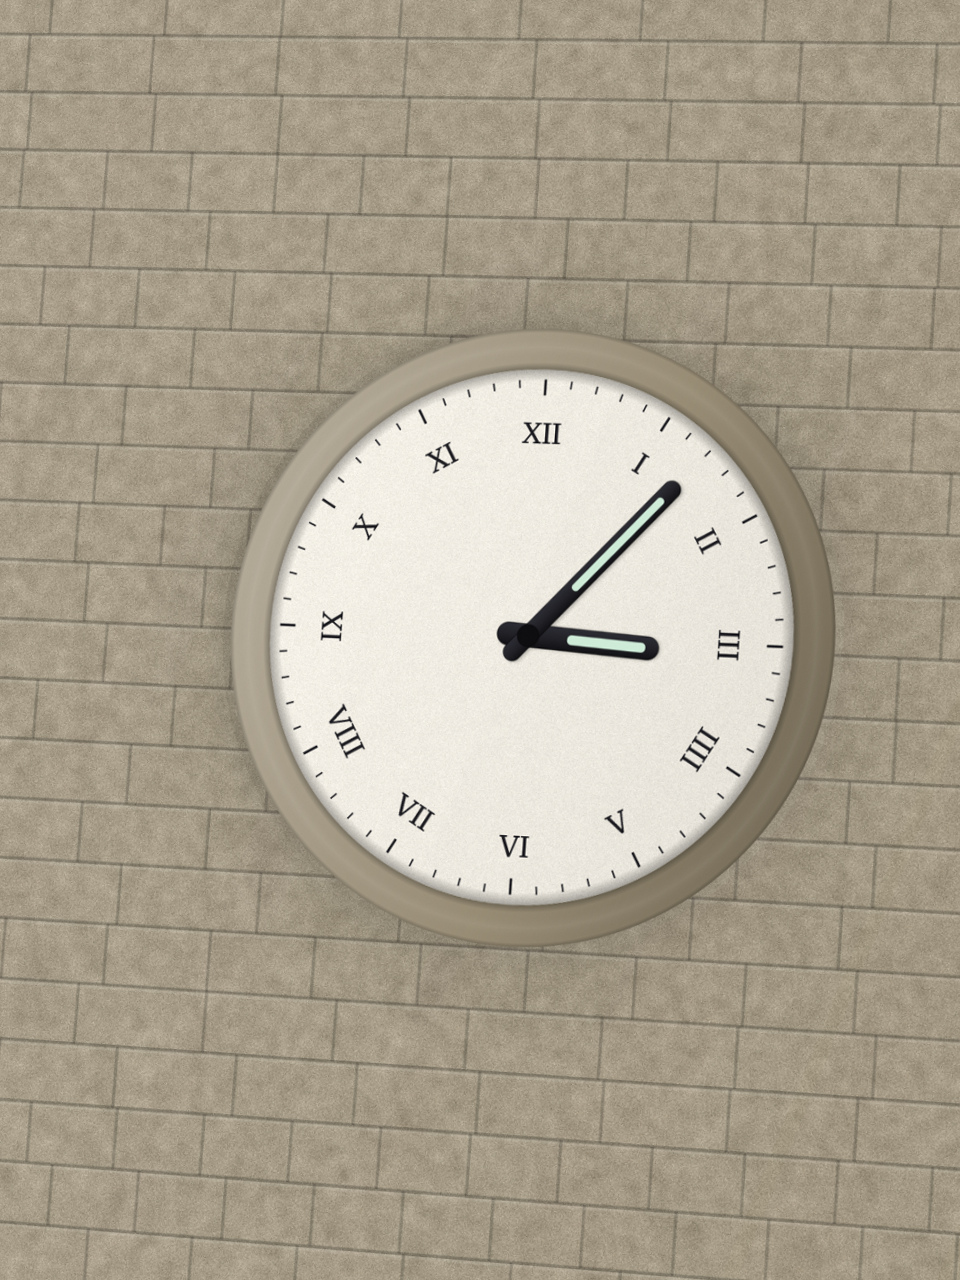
h=3 m=7
